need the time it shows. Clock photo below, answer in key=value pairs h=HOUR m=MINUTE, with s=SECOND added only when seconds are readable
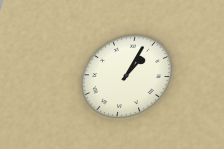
h=1 m=3
